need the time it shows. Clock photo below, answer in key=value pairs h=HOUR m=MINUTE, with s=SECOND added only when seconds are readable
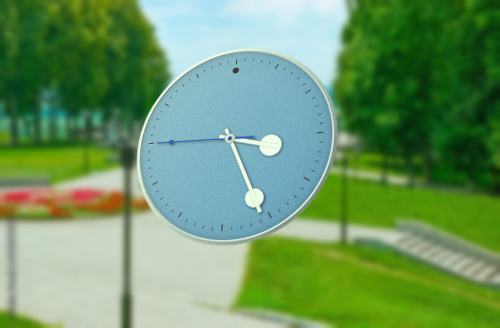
h=3 m=25 s=45
